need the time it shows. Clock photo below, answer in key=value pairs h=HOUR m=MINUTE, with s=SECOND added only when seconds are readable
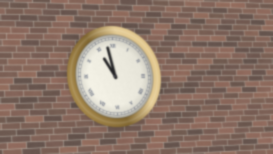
h=10 m=58
